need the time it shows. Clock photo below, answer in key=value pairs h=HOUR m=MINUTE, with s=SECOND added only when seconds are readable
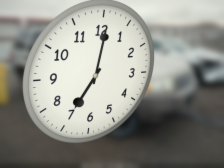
h=7 m=1
